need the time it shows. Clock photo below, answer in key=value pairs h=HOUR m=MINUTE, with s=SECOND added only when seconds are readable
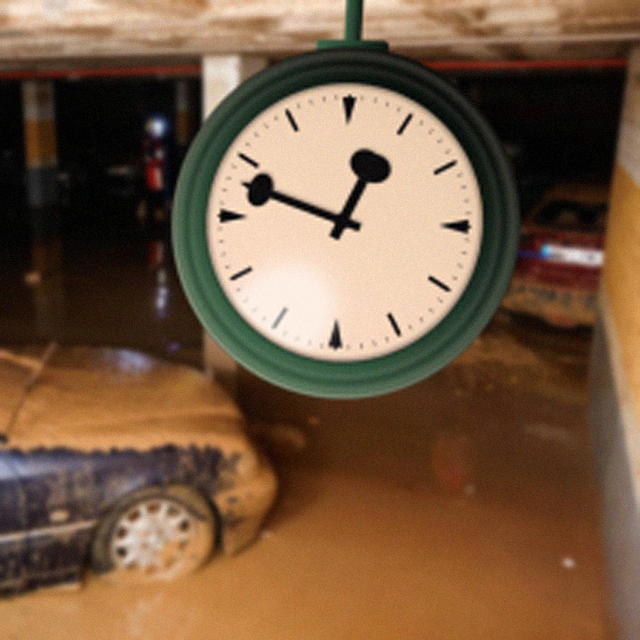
h=12 m=48
